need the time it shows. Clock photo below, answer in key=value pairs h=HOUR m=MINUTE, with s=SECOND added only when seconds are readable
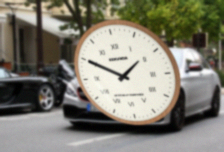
h=1 m=50
